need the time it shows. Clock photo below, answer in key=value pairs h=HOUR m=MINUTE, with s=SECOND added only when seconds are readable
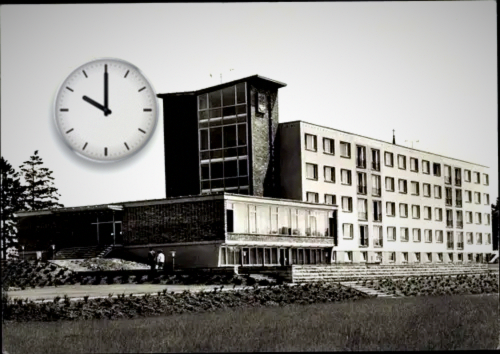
h=10 m=0
